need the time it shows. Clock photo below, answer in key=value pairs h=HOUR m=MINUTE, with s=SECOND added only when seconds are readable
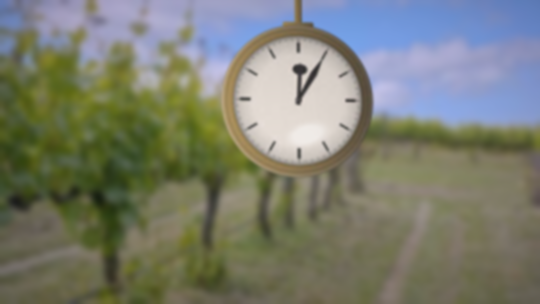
h=12 m=5
